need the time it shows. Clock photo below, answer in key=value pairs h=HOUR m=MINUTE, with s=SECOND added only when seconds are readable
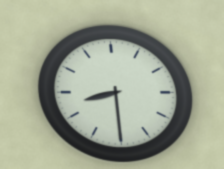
h=8 m=30
